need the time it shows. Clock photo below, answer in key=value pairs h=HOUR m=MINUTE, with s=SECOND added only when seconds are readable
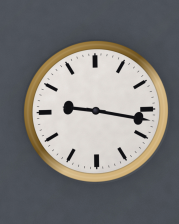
h=9 m=17
